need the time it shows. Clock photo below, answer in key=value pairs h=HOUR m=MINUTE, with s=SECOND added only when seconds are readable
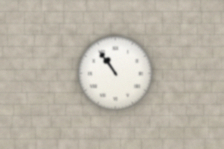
h=10 m=54
